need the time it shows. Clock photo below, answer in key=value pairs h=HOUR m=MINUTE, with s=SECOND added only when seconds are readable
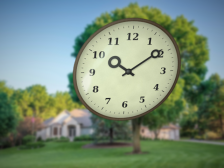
h=10 m=9
